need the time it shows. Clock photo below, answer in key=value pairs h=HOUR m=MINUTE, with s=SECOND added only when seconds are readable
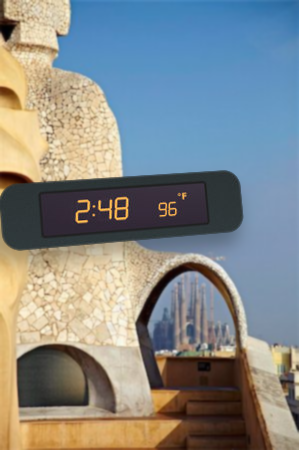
h=2 m=48
